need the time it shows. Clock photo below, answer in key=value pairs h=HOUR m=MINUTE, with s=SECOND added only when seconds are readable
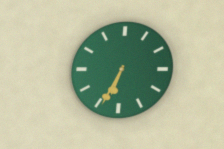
h=6 m=34
